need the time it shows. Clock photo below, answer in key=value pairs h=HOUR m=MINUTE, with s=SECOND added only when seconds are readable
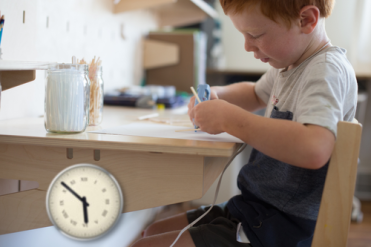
h=5 m=52
